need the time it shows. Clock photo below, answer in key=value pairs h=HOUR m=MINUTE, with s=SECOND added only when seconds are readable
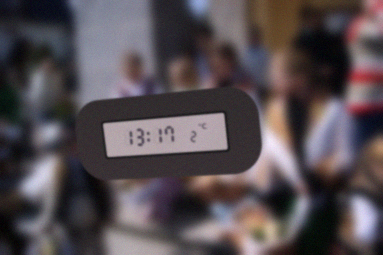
h=13 m=17
